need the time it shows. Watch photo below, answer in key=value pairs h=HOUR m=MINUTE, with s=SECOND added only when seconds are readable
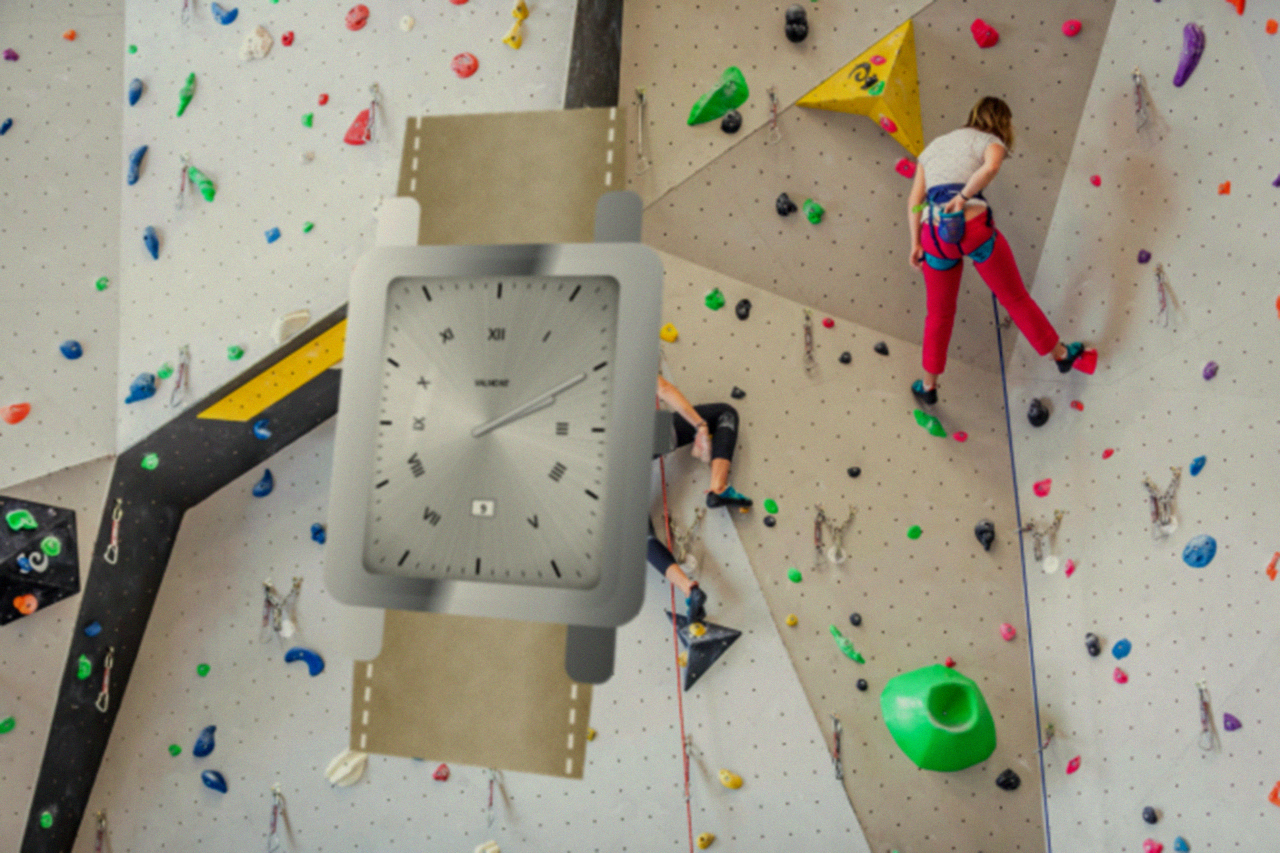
h=2 m=10
